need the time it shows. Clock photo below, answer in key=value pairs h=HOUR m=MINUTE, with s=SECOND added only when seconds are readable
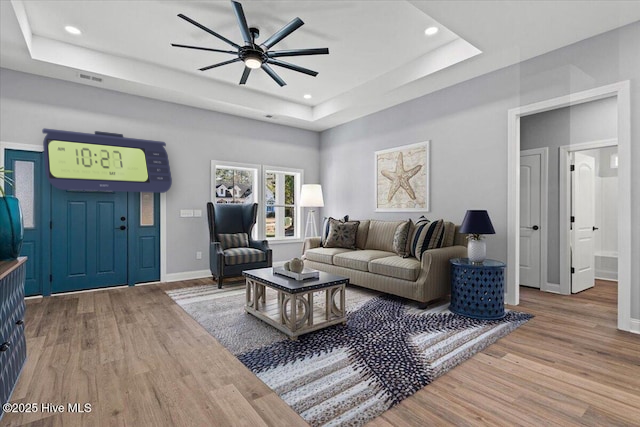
h=10 m=27
